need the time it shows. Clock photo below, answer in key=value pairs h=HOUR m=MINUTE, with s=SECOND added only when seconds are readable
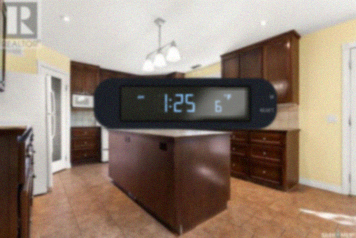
h=1 m=25
